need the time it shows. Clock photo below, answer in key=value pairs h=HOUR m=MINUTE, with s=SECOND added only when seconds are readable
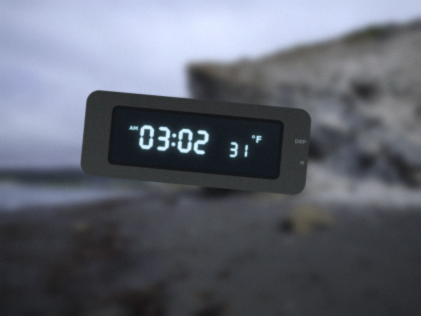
h=3 m=2
